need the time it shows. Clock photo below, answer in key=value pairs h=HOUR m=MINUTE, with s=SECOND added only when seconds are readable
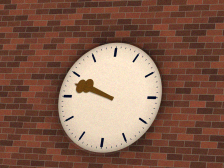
h=9 m=48
